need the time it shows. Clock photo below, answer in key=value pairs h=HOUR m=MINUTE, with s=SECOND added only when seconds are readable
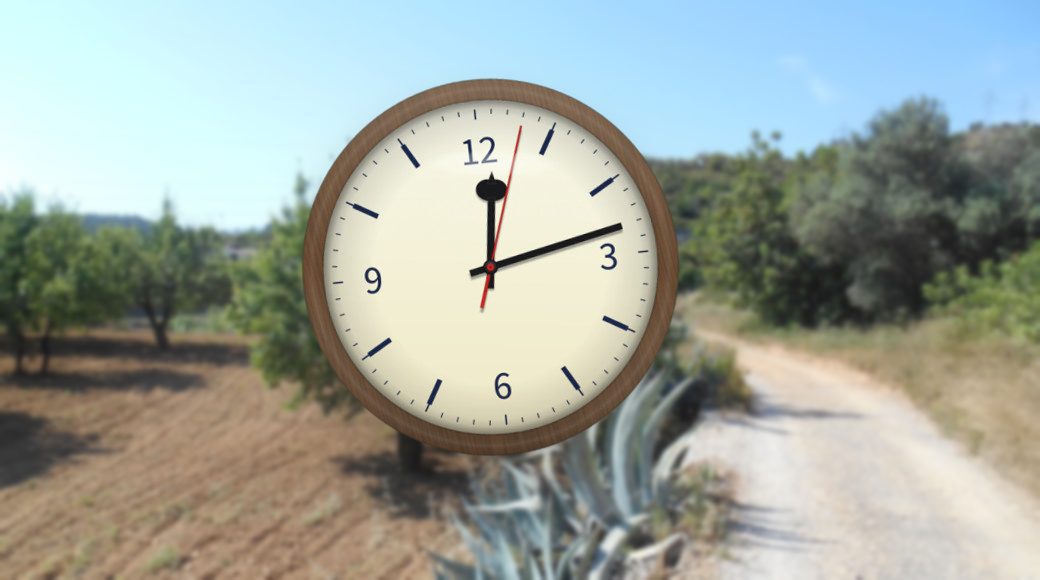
h=12 m=13 s=3
